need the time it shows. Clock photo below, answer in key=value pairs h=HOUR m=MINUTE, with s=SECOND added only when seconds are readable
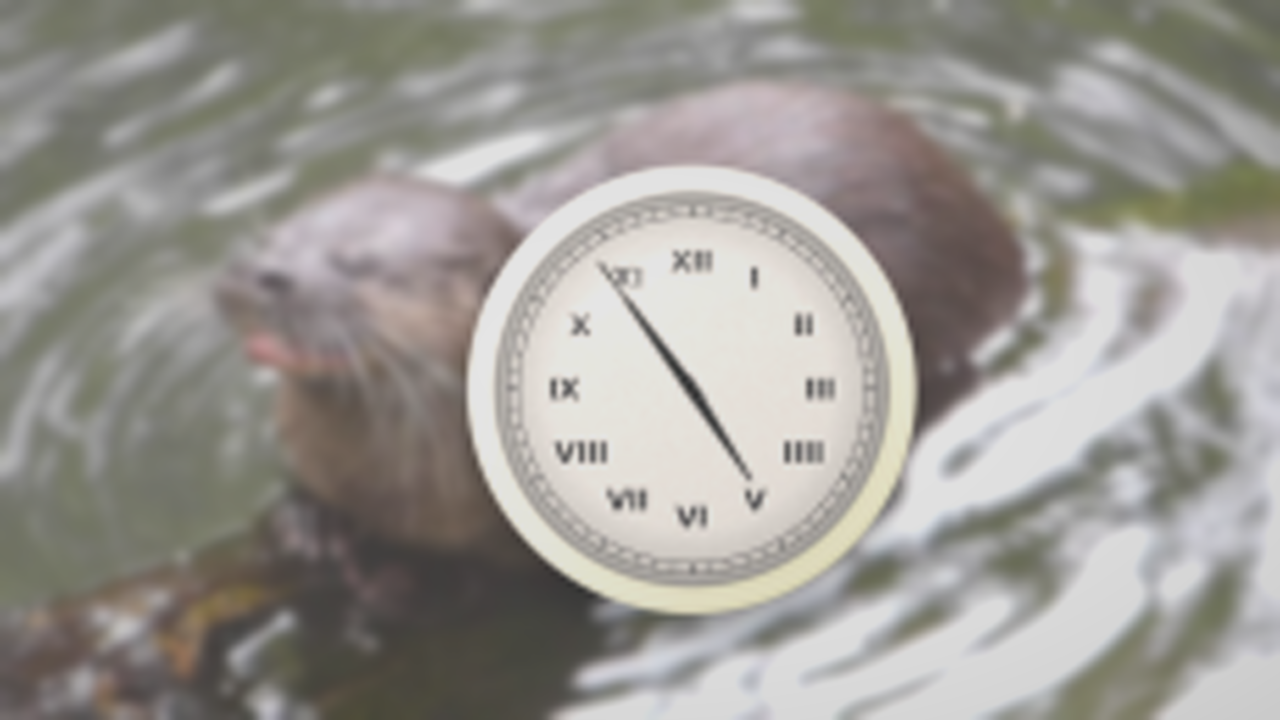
h=4 m=54
